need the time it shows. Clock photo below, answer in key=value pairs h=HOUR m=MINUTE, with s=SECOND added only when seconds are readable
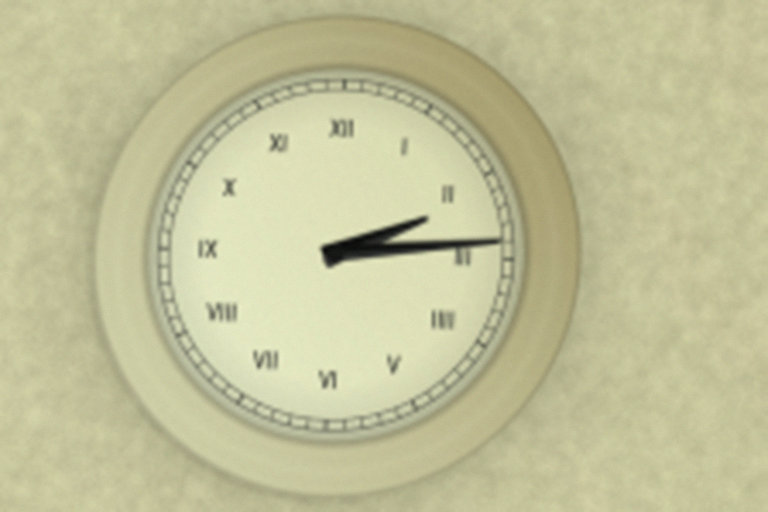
h=2 m=14
